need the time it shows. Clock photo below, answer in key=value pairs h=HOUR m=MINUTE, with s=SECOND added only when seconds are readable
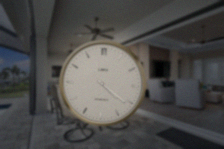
h=4 m=21
